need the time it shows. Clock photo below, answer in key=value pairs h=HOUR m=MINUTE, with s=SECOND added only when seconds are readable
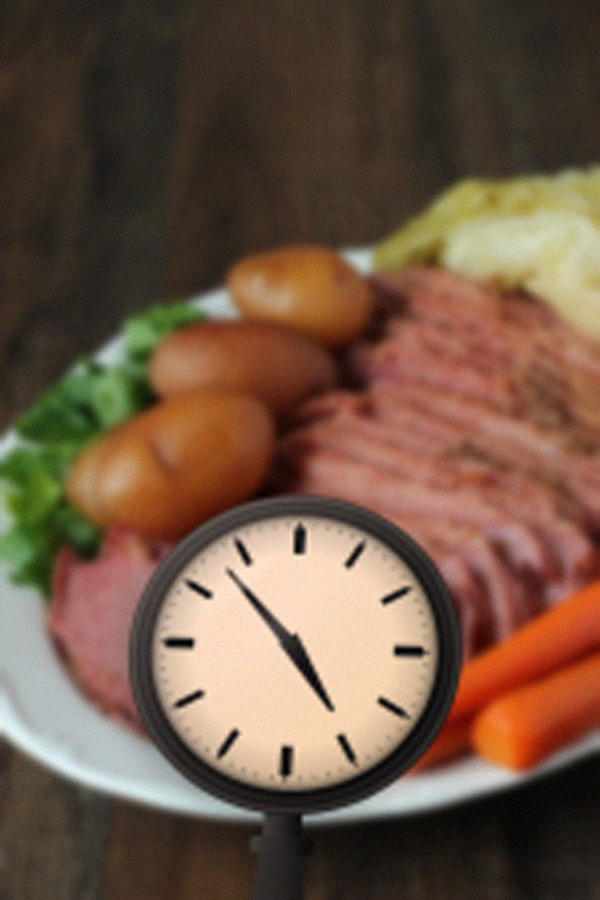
h=4 m=53
